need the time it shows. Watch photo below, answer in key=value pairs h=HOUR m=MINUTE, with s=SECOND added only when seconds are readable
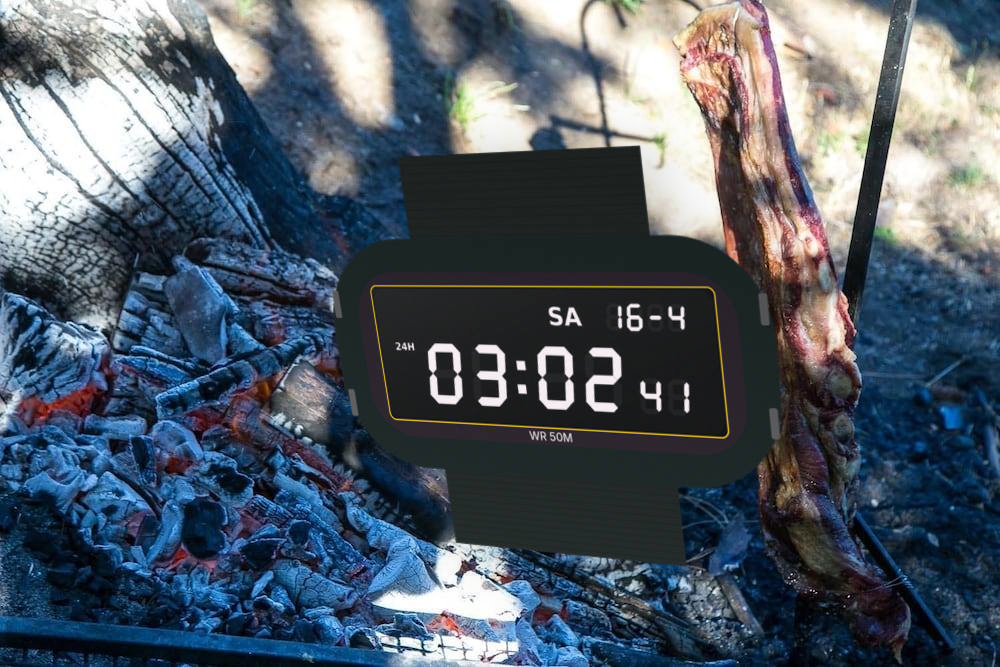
h=3 m=2 s=41
